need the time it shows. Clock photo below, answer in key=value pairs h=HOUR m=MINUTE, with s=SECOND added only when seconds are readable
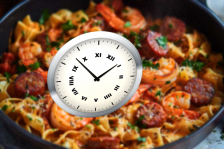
h=12 m=48
